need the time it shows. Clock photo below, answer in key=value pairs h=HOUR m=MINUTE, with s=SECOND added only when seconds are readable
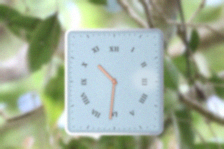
h=10 m=31
